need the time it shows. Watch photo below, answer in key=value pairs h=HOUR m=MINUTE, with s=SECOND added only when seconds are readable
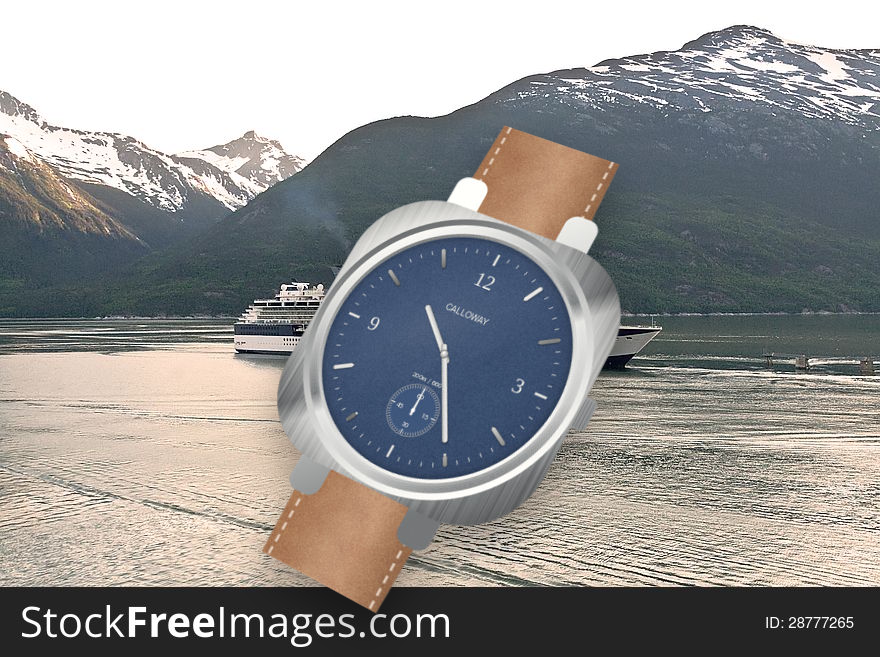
h=10 m=25
